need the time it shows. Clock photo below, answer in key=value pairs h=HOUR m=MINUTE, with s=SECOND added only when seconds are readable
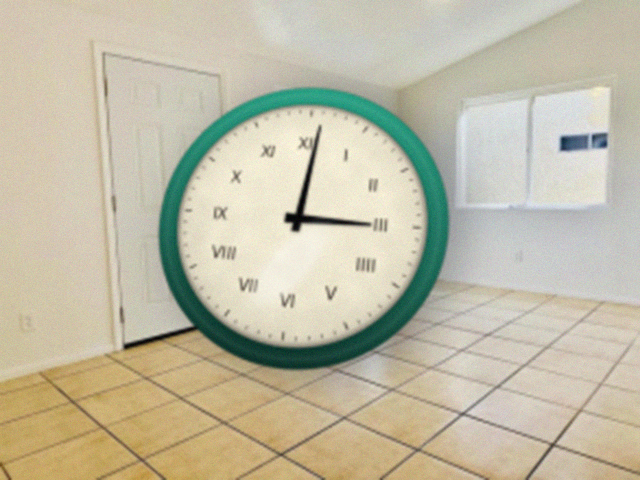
h=3 m=1
